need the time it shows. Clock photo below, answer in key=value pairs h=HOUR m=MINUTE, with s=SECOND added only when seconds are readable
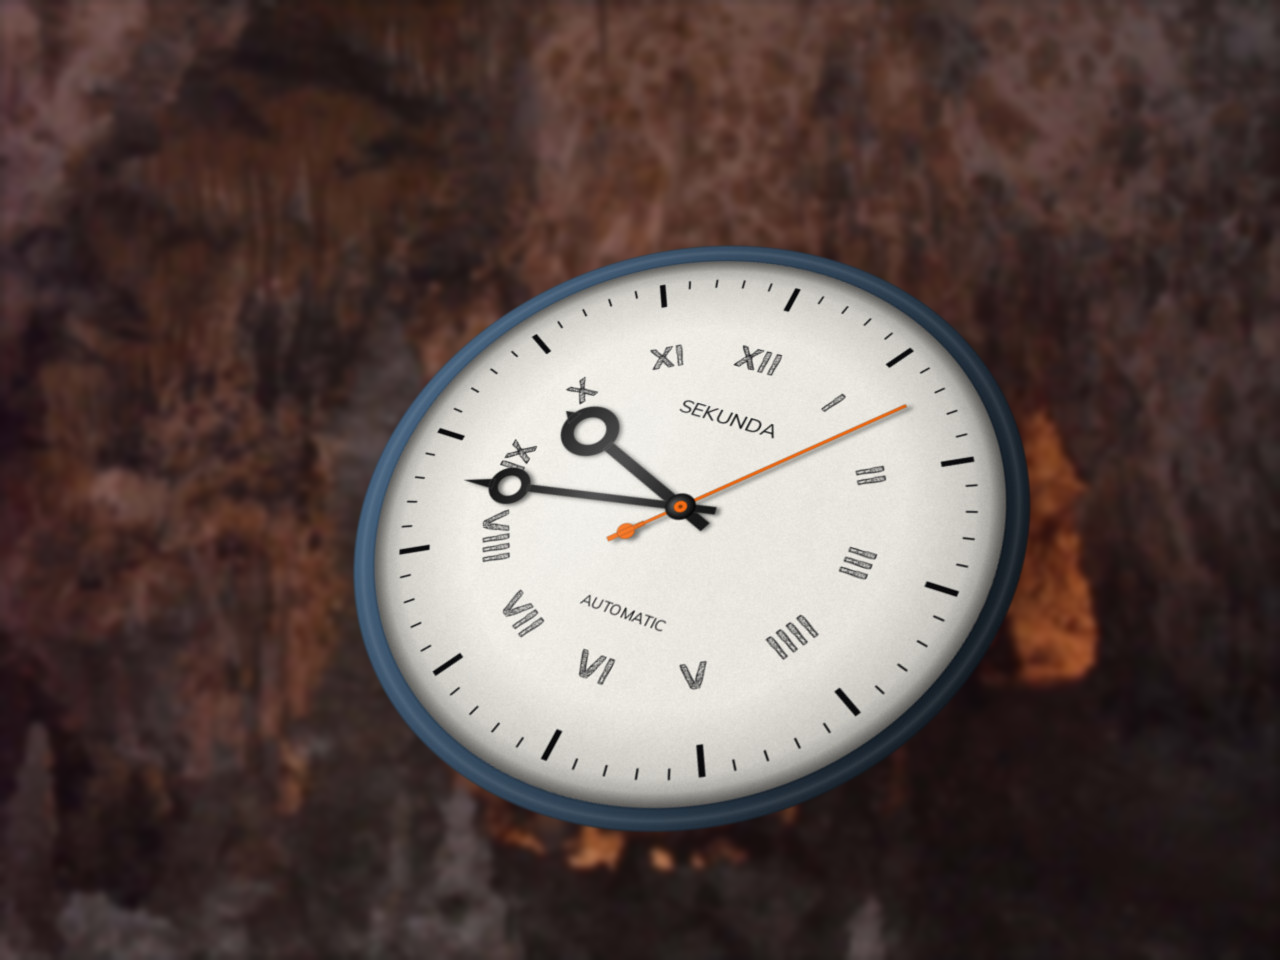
h=9 m=43 s=7
